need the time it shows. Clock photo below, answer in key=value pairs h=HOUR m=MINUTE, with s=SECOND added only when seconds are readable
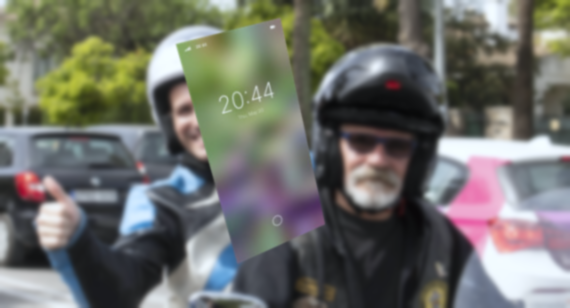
h=20 m=44
